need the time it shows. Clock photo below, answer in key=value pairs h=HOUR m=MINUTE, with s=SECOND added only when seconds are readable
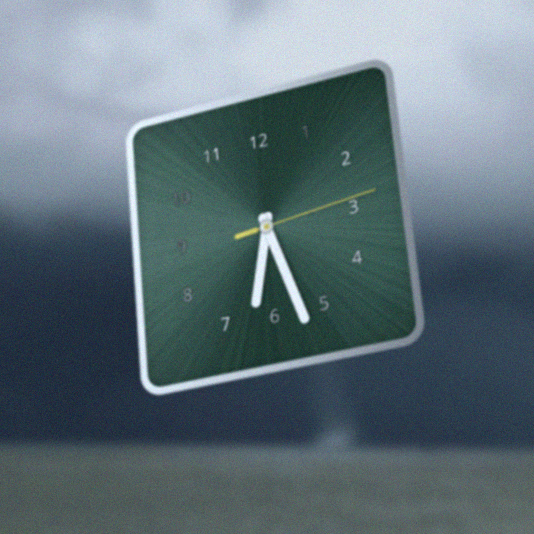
h=6 m=27 s=14
